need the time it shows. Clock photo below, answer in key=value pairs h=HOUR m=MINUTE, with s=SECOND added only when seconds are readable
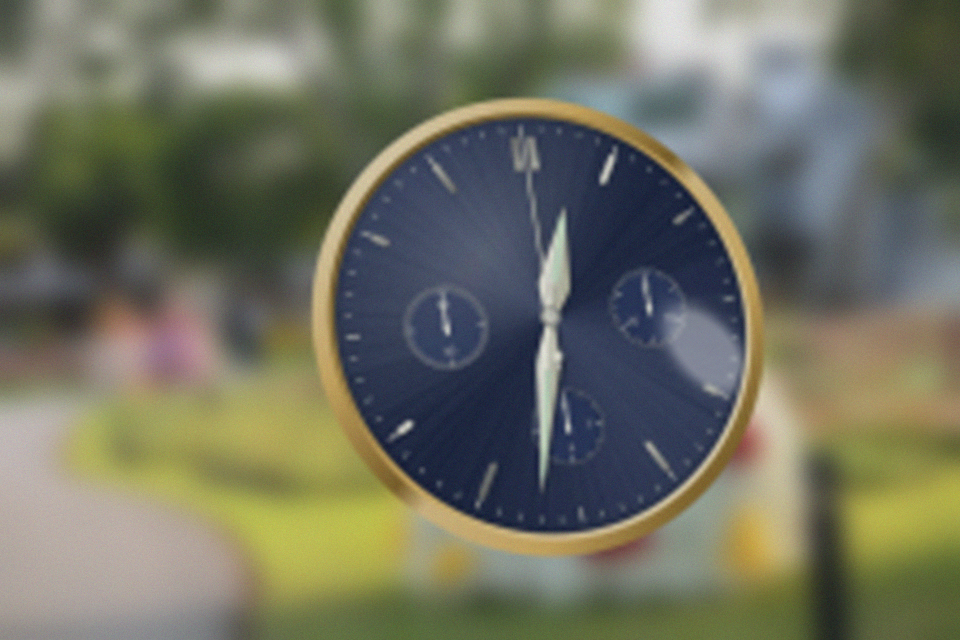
h=12 m=32
